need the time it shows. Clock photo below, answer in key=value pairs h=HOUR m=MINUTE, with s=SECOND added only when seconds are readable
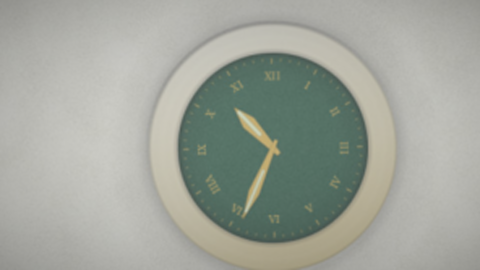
h=10 m=34
